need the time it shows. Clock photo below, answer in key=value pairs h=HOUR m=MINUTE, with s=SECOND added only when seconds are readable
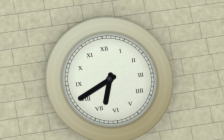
h=6 m=41
